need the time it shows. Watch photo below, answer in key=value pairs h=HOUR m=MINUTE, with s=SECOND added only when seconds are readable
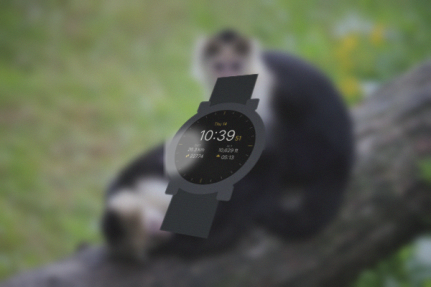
h=10 m=39
